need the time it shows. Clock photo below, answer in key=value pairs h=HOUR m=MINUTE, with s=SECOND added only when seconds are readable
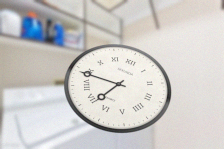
h=6 m=44
